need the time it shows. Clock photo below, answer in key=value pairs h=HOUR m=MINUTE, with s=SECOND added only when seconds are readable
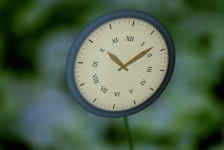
h=10 m=8
